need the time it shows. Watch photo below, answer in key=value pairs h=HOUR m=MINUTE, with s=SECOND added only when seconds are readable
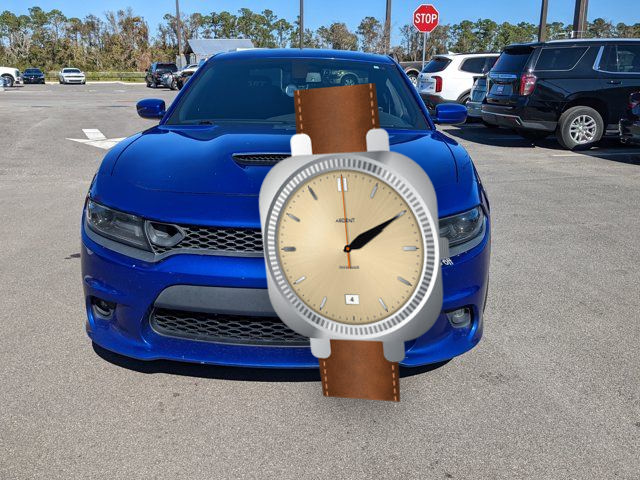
h=2 m=10 s=0
